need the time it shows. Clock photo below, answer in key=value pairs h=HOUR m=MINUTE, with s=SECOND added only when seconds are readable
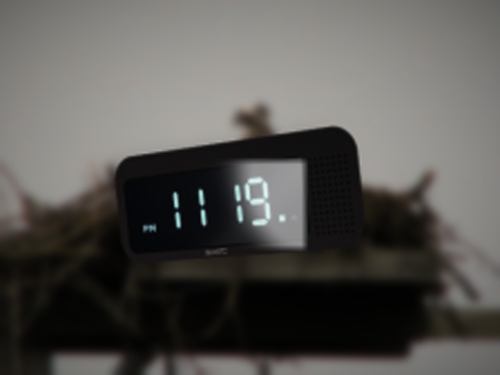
h=11 m=19
